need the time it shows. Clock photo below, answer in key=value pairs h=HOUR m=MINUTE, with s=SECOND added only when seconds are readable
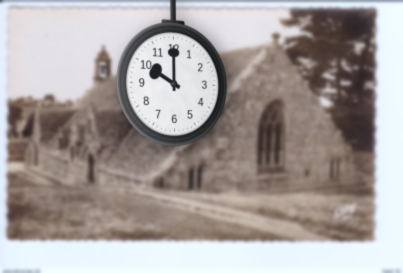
h=10 m=0
